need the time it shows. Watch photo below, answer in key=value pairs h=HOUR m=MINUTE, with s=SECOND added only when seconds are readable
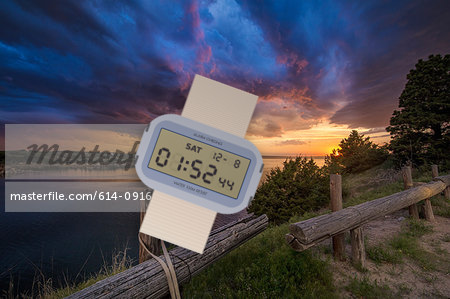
h=1 m=52 s=44
